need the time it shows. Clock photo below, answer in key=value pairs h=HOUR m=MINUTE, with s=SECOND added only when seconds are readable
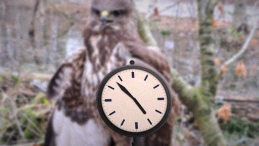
h=4 m=53
